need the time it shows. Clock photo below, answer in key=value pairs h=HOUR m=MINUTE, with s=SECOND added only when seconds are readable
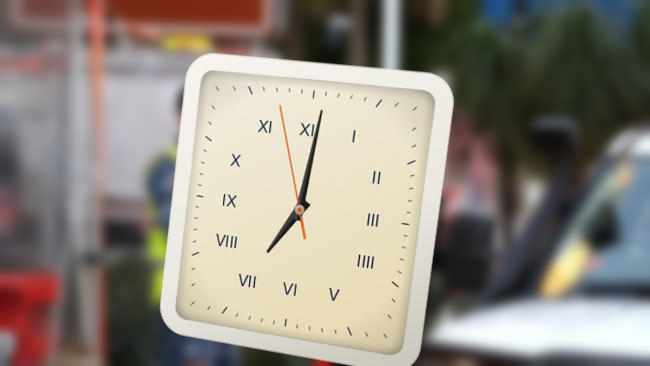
h=7 m=0 s=57
